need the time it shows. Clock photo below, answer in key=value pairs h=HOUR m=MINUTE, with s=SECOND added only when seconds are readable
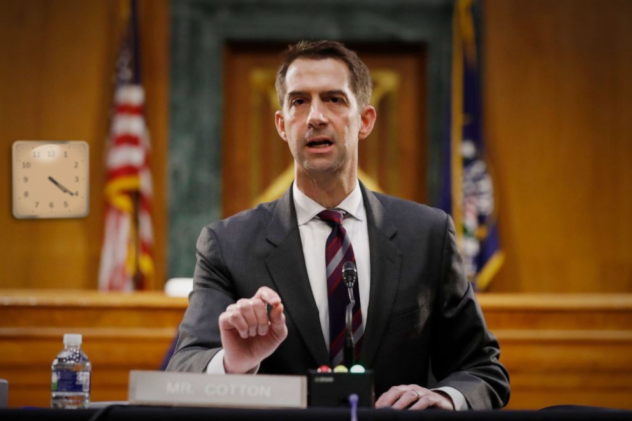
h=4 m=21
